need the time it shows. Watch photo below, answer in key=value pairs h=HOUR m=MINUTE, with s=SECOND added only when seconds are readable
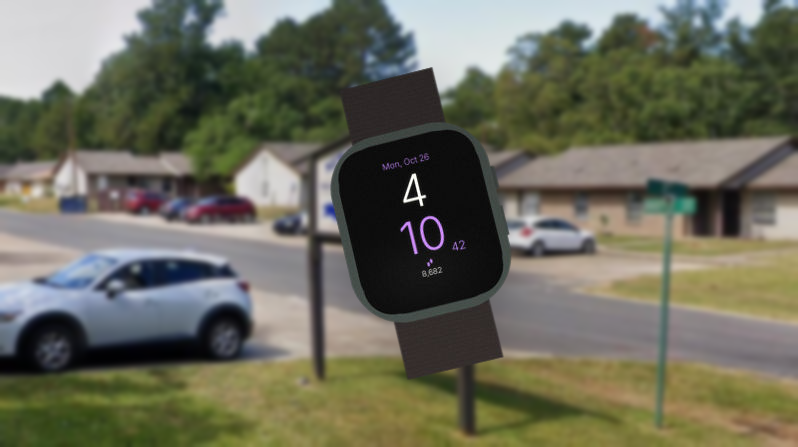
h=4 m=10 s=42
